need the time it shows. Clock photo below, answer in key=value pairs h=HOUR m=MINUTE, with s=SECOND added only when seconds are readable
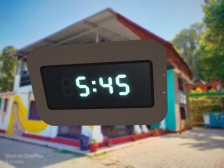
h=5 m=45
